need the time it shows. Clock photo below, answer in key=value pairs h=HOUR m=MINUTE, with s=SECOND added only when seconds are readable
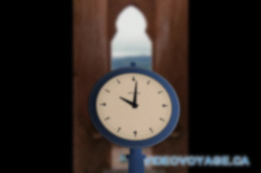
h=10 m=1
